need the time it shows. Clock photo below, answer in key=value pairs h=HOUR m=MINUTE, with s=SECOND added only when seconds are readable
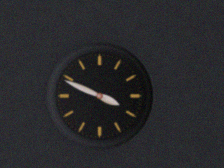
h=3 m=49
